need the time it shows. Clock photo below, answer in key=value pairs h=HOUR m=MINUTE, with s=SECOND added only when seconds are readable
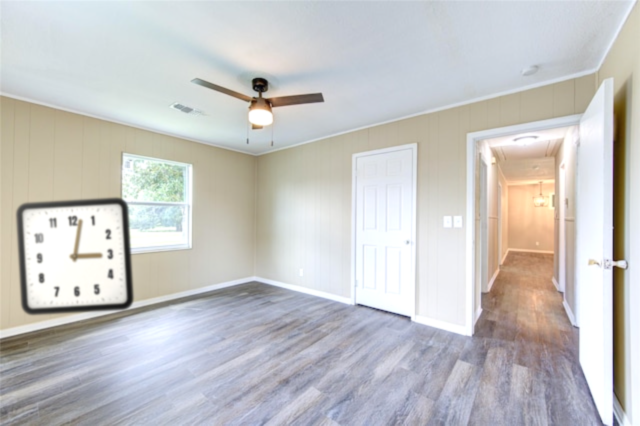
h=3 m=2
